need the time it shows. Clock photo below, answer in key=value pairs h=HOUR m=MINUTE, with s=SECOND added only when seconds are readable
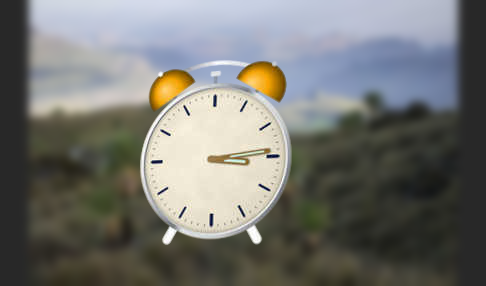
h=3 m=14
